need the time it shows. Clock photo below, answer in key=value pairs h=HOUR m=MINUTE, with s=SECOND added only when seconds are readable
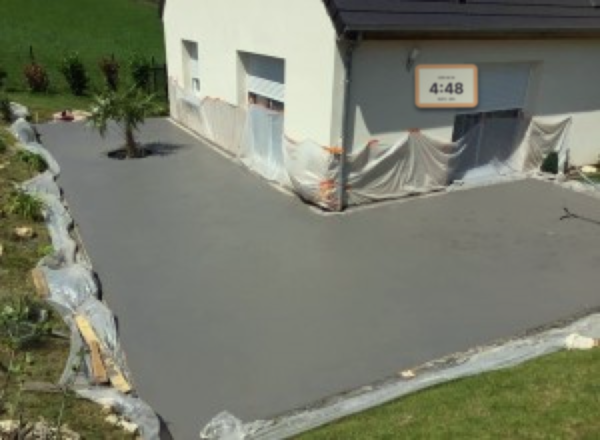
h=4 m=48
